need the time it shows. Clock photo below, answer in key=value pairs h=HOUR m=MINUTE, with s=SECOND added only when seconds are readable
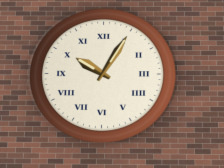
h=10 m=5
